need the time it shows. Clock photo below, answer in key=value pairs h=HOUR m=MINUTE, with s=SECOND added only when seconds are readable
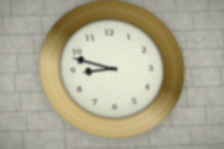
h=8 m=48
